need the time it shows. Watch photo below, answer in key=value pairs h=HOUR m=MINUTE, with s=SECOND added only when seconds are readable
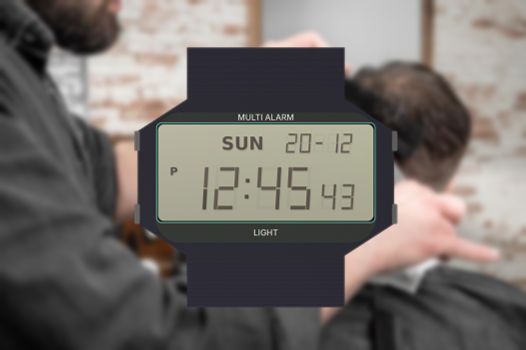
h=12 m=45 s=43
